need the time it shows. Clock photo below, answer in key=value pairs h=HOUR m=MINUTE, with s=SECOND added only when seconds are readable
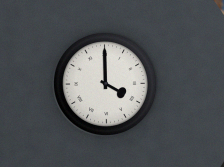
h=4 m=0
